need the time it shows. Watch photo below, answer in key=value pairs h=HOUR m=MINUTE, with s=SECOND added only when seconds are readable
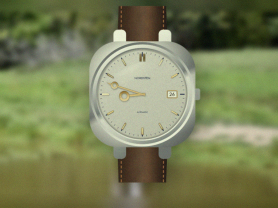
h=8 m=48
